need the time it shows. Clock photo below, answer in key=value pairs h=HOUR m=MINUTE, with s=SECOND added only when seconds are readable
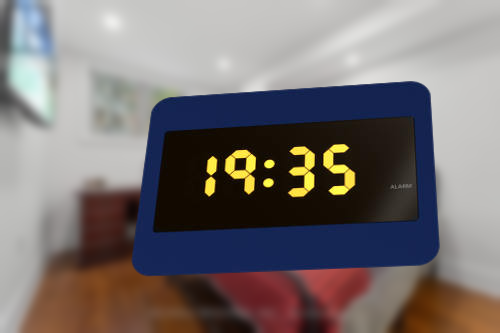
h=19 m=35
